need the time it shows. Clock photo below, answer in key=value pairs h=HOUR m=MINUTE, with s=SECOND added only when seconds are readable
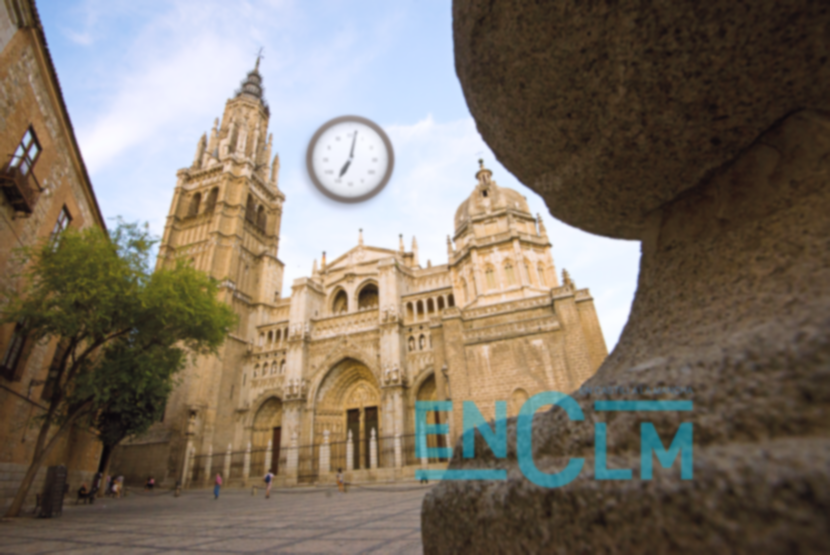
h=7 m=2
